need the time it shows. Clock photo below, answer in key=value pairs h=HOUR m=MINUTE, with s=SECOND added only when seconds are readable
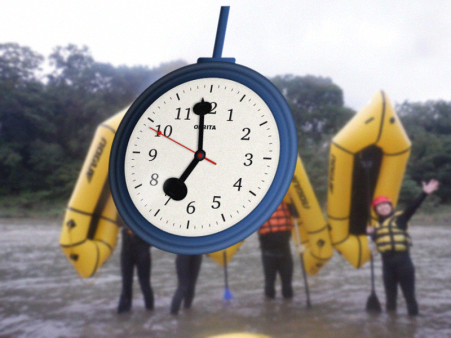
h=6 m=58 s=49
